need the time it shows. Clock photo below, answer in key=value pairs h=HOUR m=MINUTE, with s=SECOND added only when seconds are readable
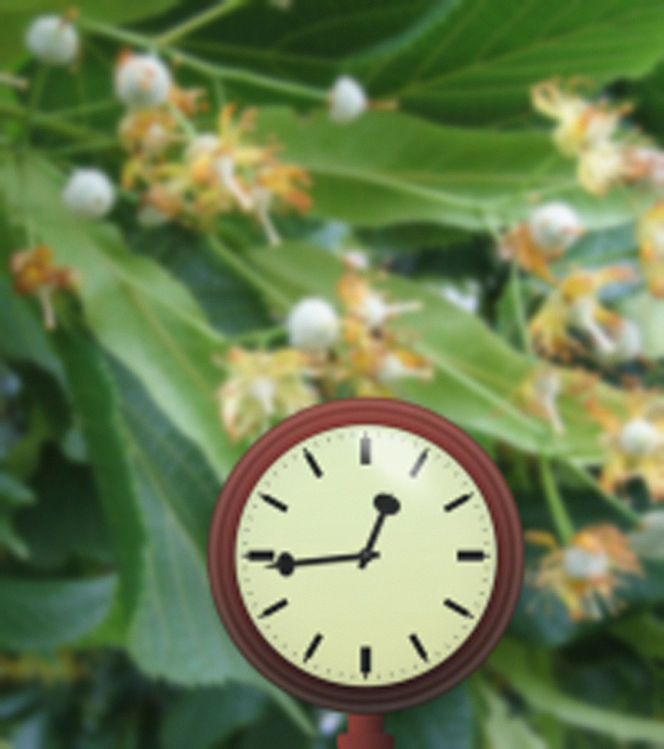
h=12 m=44
